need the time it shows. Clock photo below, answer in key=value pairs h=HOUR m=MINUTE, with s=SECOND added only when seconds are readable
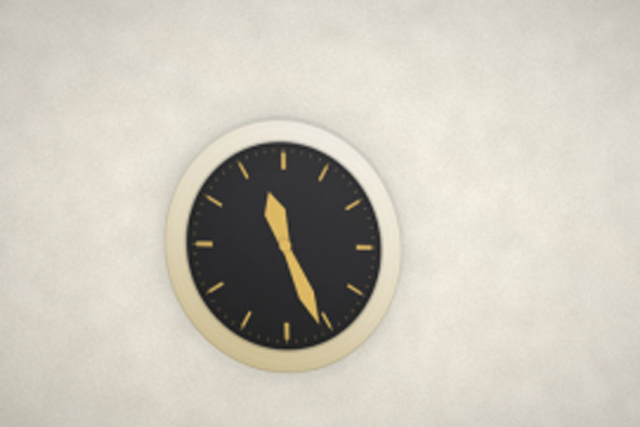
h=11 m=26
